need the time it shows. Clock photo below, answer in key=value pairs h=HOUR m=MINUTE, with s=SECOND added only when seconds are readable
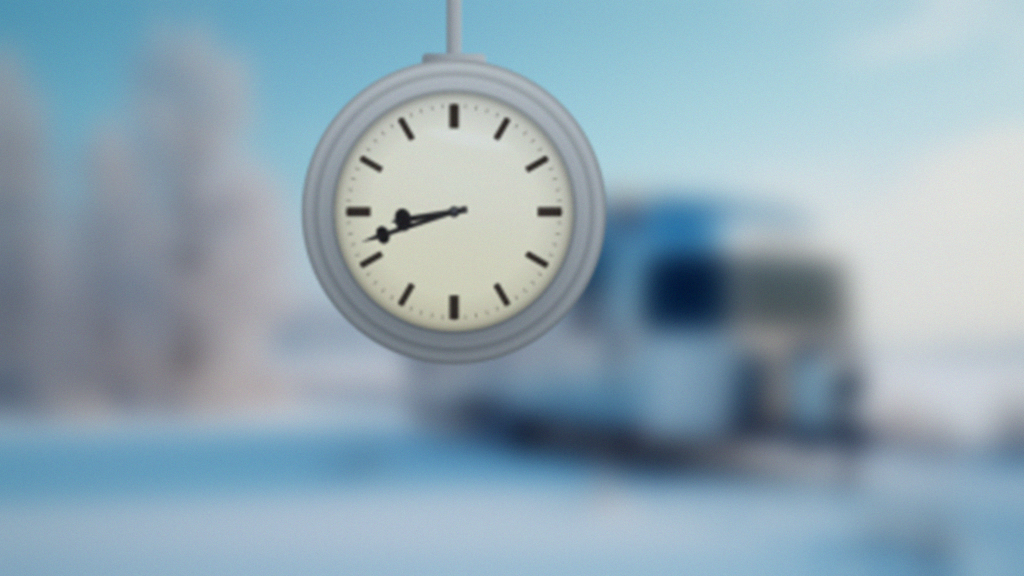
h=8 m=42
